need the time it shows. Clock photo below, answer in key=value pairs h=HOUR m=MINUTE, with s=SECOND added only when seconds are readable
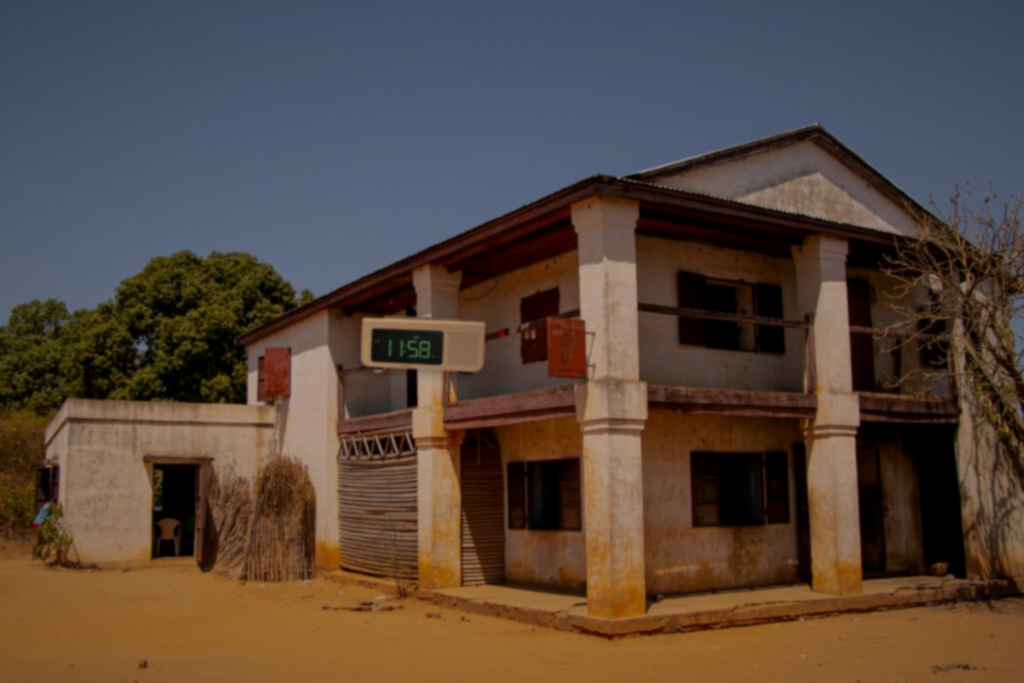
h=11 m=58
